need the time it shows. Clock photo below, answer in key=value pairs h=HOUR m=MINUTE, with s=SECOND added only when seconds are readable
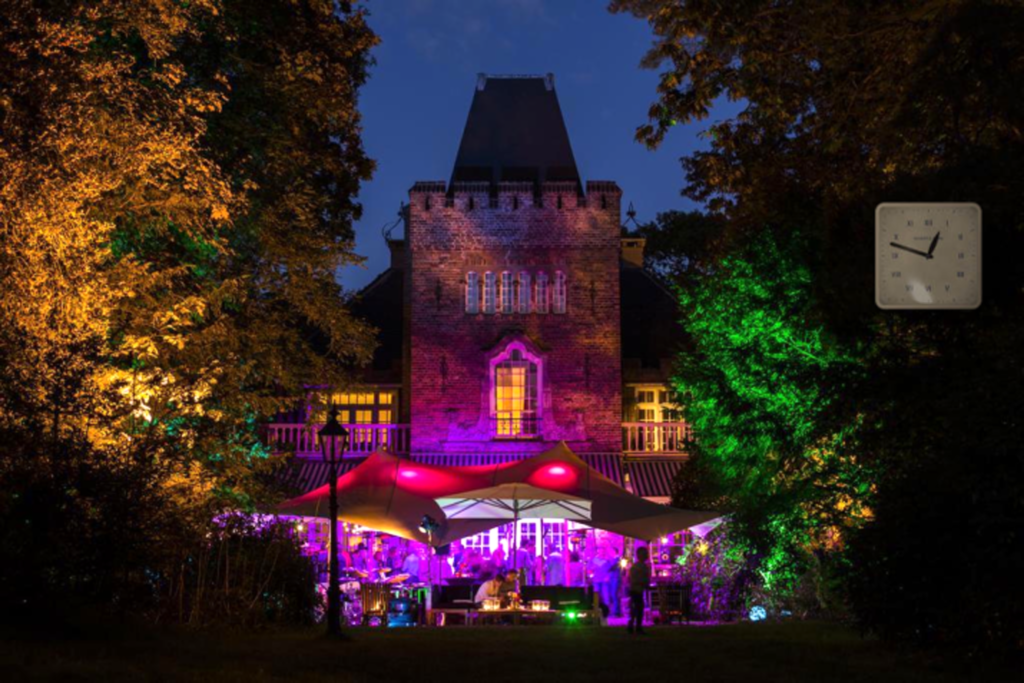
h=12 m=48
